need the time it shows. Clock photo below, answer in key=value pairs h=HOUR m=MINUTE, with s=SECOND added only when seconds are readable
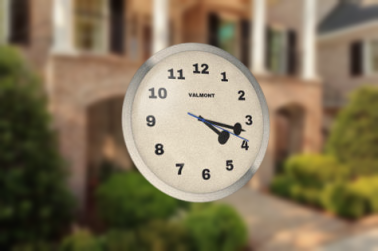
h=4 m=17 s=19
